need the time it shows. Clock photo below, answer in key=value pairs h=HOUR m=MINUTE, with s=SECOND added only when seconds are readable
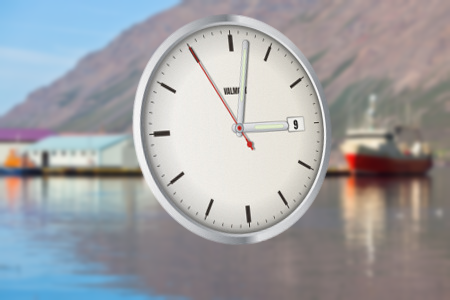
h=3 m=1 s=55
